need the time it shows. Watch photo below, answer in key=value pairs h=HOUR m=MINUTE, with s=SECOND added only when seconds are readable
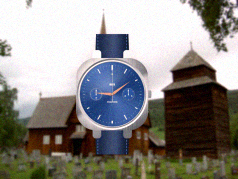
h=9 m=9
